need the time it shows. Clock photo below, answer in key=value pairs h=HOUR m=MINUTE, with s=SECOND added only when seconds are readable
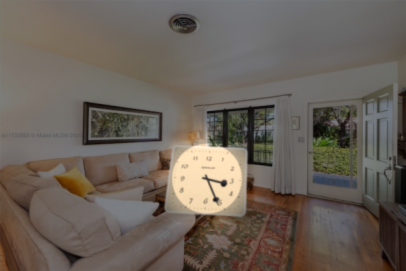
h=3 m=26
